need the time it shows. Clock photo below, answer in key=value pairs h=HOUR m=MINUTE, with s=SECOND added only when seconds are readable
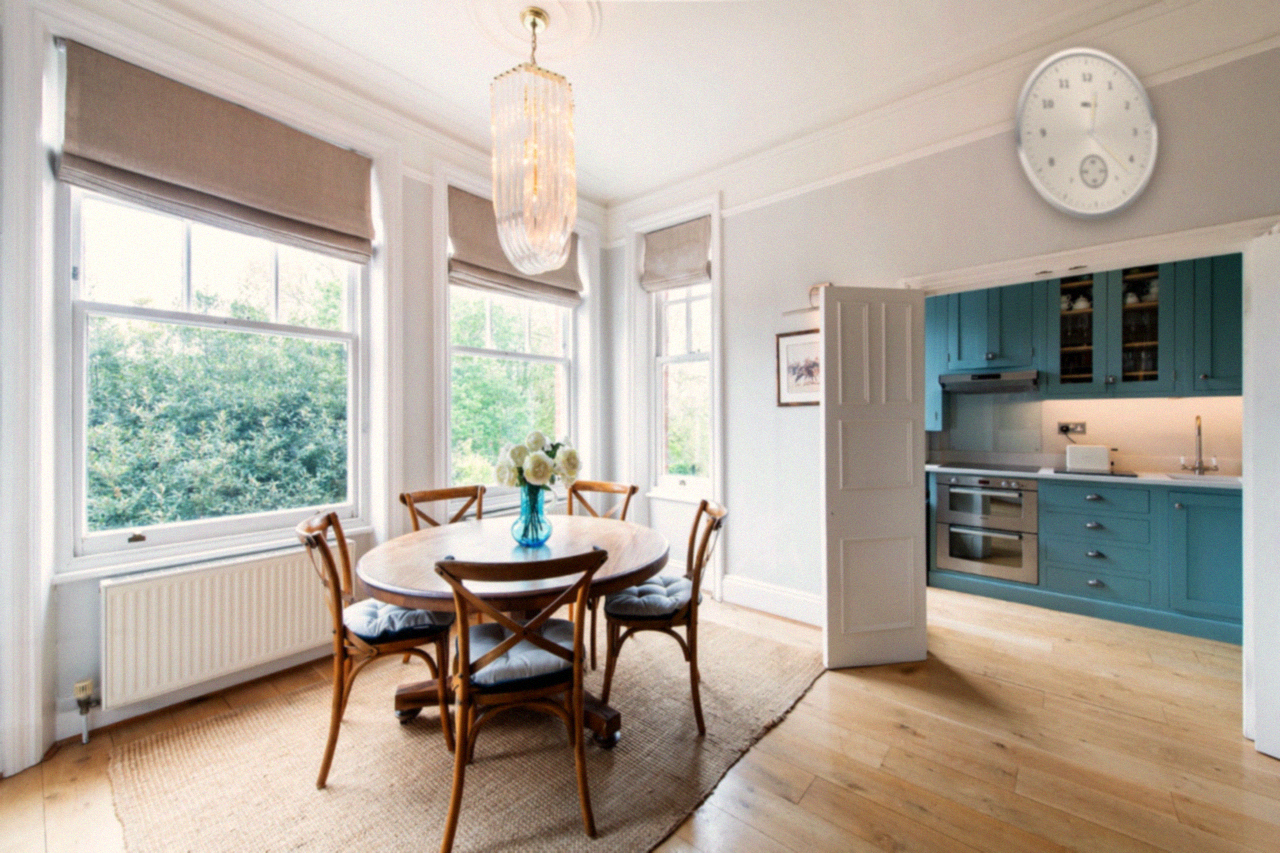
h=12 m=22
